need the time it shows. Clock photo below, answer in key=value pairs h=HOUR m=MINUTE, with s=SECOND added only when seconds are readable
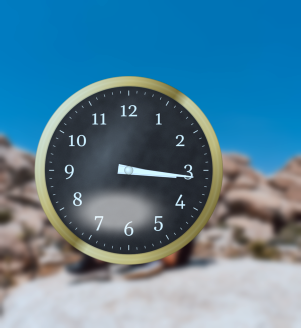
h=3 m=16
